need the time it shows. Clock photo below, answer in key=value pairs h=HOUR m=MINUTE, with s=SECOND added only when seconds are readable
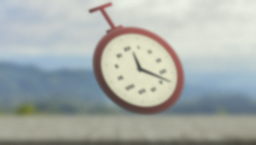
h=12 m=23
